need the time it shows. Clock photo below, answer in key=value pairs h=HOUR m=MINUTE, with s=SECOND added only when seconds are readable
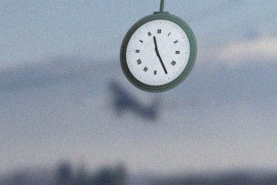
h=11 m=25
